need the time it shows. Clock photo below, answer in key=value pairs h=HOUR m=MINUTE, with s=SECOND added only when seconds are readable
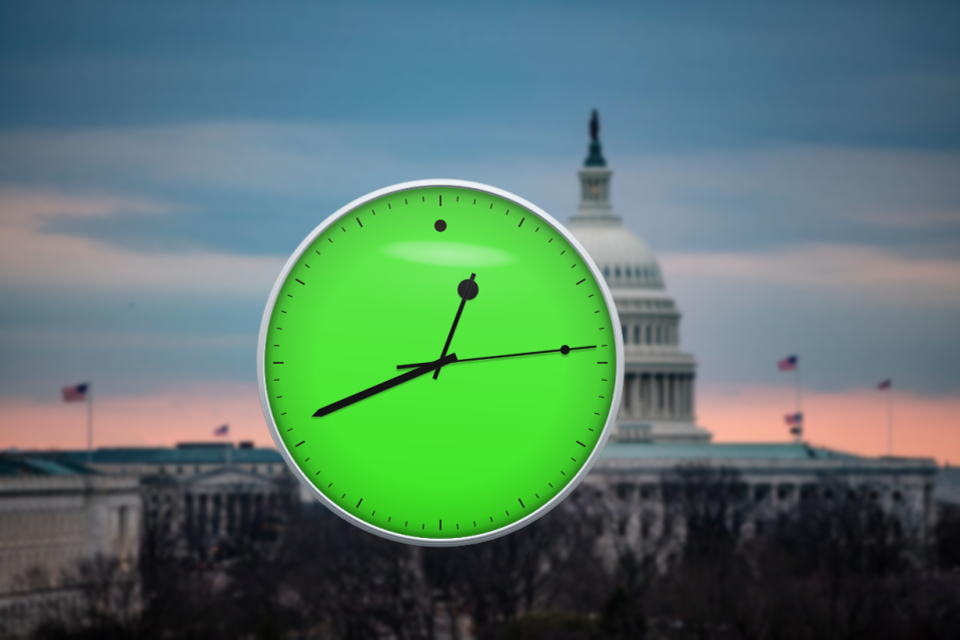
h=12 m=41 s=14
